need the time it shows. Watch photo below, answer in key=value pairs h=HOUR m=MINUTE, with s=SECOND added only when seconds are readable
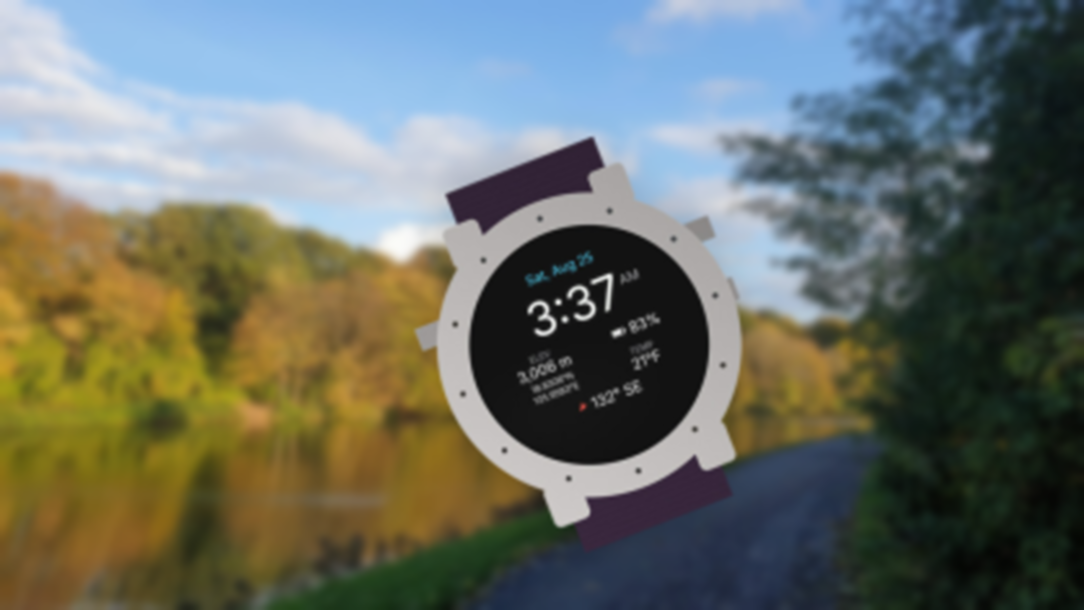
h=3 m=37
